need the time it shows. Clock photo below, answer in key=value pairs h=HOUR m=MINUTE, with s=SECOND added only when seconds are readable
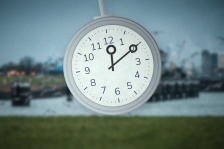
h=12 m=10
